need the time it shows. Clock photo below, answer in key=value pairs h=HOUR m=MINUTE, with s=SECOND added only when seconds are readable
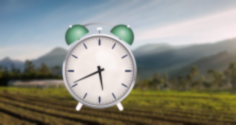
h=5 m=41
